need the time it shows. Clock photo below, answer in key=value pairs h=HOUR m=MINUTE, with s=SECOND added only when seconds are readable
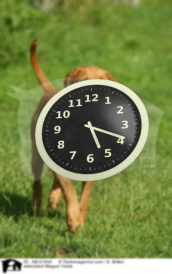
h=5 m=19
